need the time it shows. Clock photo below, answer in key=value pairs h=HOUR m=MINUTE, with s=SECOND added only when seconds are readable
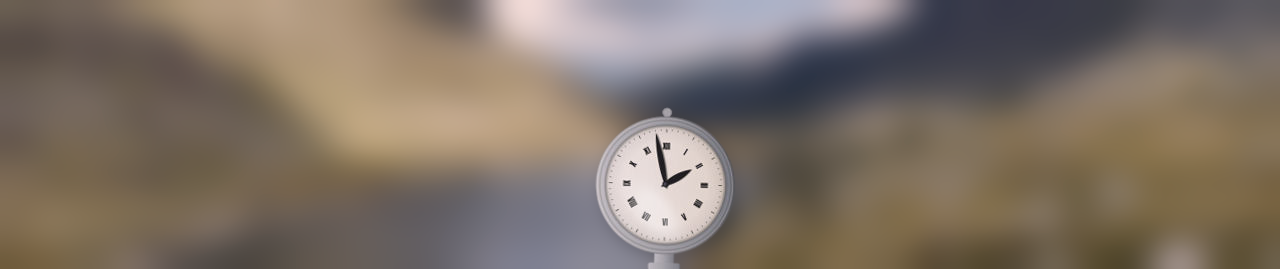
h=1 m=58
